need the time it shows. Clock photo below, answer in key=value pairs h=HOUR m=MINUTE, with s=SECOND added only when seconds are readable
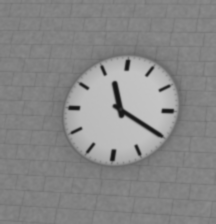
h=11 m=20
